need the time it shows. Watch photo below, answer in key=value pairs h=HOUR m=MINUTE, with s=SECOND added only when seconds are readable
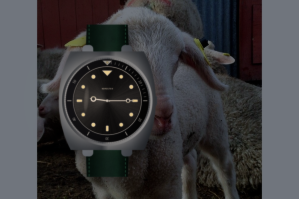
h=9 m=15
